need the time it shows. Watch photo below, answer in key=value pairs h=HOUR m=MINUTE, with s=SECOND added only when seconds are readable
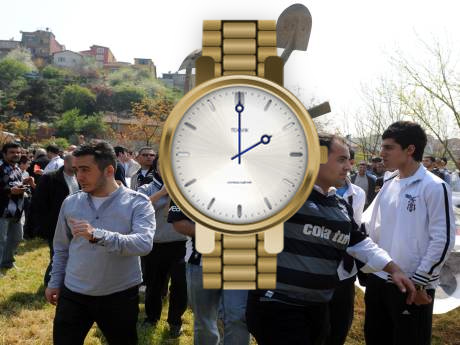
h=2 m=0
